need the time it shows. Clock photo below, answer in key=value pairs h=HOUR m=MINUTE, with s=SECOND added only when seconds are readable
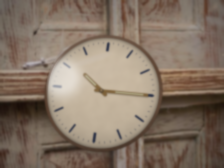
h=10 m=15
